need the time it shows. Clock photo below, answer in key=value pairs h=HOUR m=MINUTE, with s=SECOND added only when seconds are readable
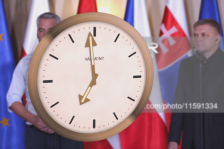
h=6 m=59
